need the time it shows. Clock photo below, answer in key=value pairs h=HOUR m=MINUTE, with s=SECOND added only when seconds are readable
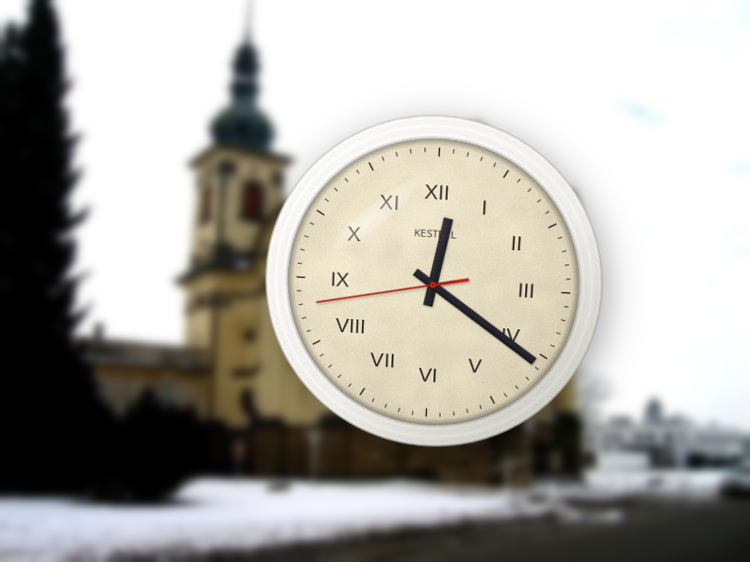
h=12 m=20 s=43
